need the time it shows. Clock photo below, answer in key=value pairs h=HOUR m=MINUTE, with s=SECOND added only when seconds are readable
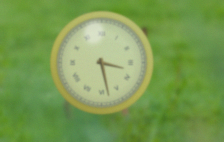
h=3 m=28
